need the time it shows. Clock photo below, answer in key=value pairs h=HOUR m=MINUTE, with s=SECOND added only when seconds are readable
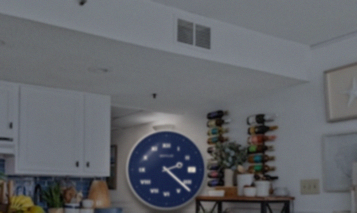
h=2 m=22
